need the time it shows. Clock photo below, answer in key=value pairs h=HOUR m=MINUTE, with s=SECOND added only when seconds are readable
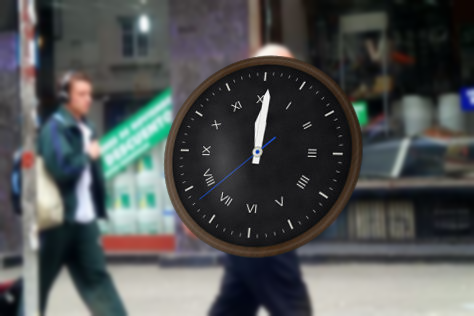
h=12 m=0 s=38
